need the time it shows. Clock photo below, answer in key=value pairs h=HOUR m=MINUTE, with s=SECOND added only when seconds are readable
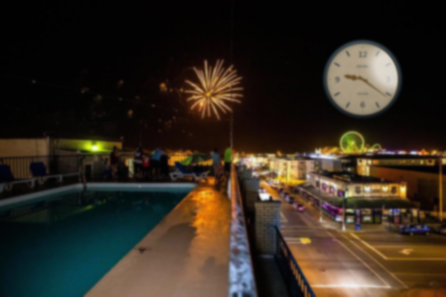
h=9 m=21
